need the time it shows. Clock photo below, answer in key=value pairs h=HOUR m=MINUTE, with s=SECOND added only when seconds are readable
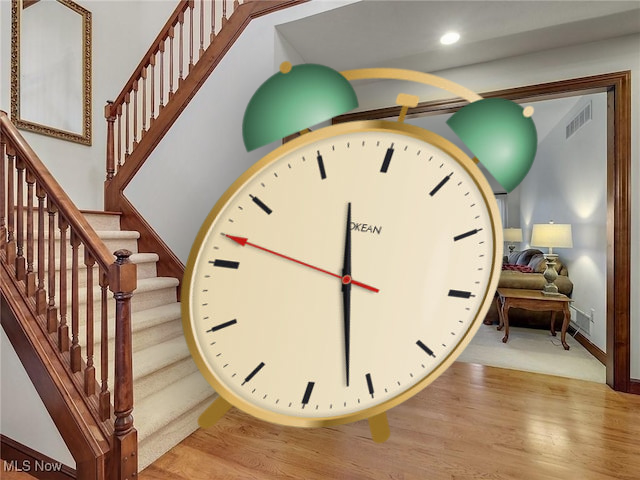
h=11 m=26 s=47
